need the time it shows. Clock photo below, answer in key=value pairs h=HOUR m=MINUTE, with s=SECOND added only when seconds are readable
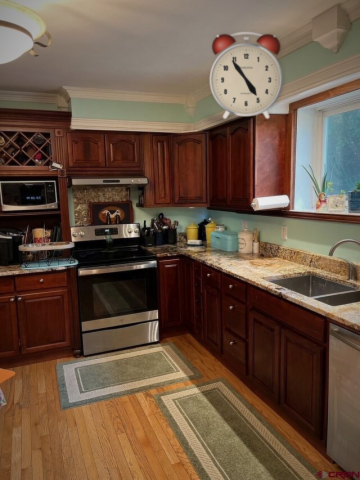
h=4 m=54
